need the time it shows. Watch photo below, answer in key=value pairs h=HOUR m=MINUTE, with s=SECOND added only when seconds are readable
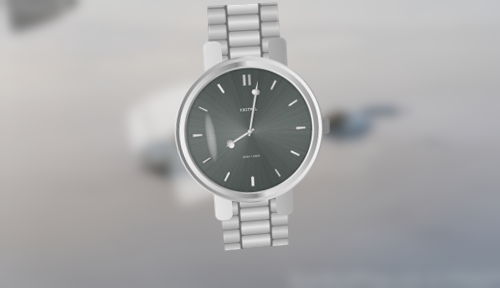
h=8 m=2
